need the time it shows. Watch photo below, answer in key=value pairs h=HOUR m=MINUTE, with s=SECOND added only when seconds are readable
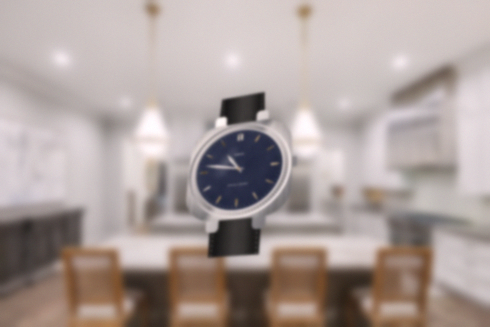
h=10 m=47
